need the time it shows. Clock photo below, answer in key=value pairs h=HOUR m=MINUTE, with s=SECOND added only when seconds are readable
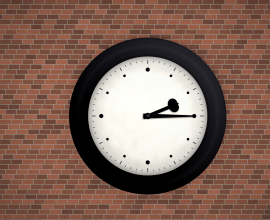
h=2 m=15
